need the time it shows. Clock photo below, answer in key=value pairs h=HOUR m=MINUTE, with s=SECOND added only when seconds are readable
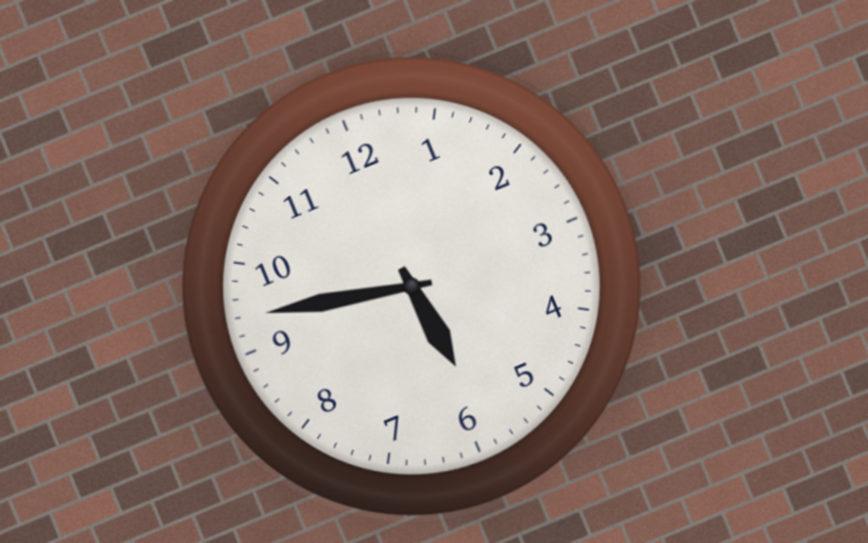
h=5 m=47
